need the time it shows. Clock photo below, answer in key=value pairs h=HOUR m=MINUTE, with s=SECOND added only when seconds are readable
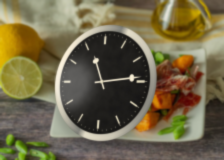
h=11 m=14
